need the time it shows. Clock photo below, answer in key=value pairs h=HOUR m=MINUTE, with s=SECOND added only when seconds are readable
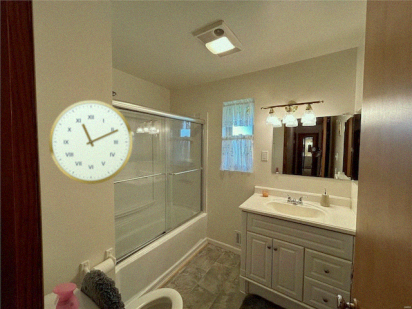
h=11 m=11
